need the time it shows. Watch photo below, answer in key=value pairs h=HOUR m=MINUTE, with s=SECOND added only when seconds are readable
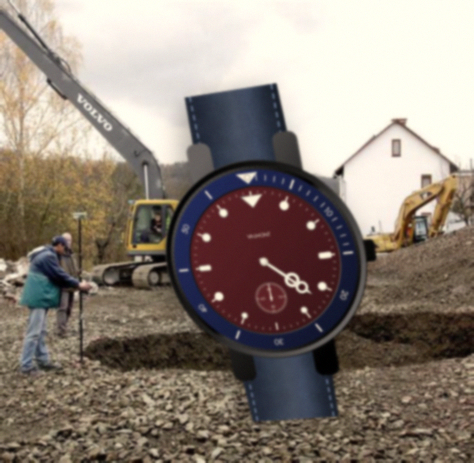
h=4 m=22
